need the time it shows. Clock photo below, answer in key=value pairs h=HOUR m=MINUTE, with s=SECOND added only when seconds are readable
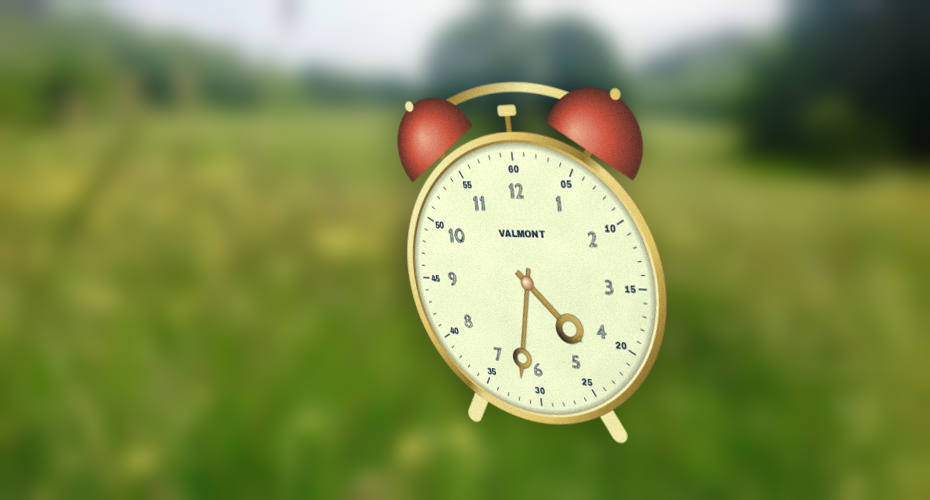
h=4 m=32
